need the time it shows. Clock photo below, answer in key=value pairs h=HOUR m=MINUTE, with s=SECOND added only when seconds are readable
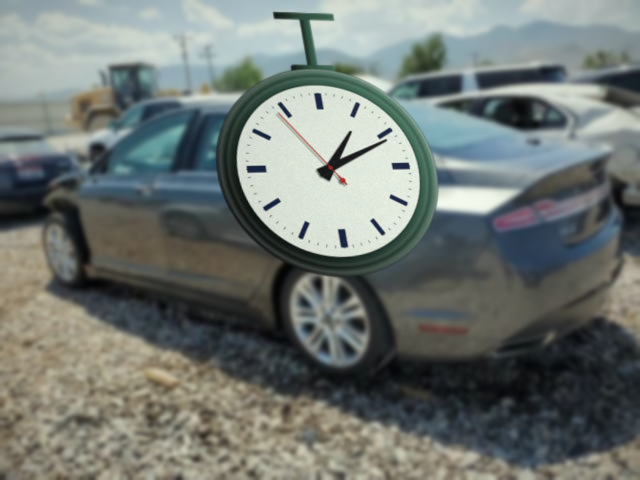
h=1 m=10 s=54
